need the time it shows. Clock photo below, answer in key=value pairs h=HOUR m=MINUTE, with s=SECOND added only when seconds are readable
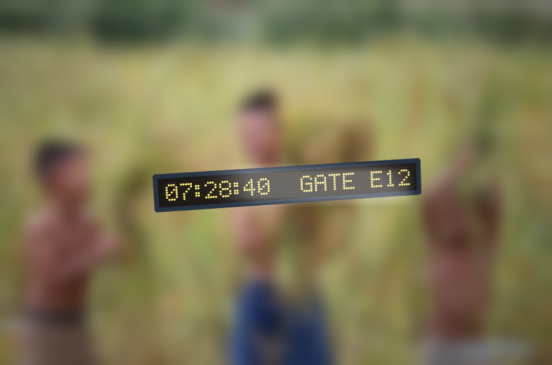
h=7 m=28 s=40
